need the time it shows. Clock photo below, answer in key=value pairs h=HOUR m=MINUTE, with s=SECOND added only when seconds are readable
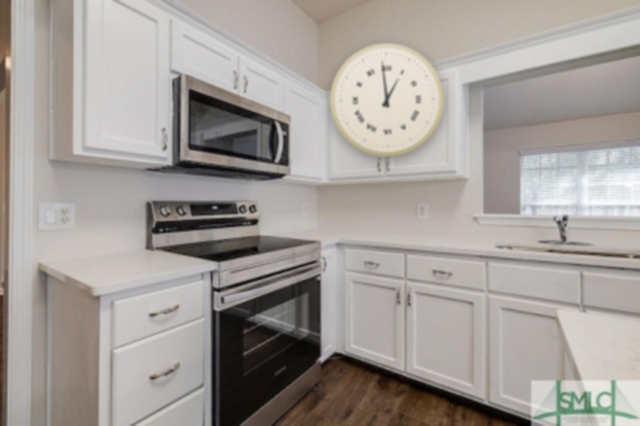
h=12 m=59
